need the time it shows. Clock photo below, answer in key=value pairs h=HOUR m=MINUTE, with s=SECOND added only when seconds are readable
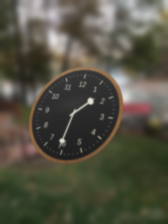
h=1 m=31
